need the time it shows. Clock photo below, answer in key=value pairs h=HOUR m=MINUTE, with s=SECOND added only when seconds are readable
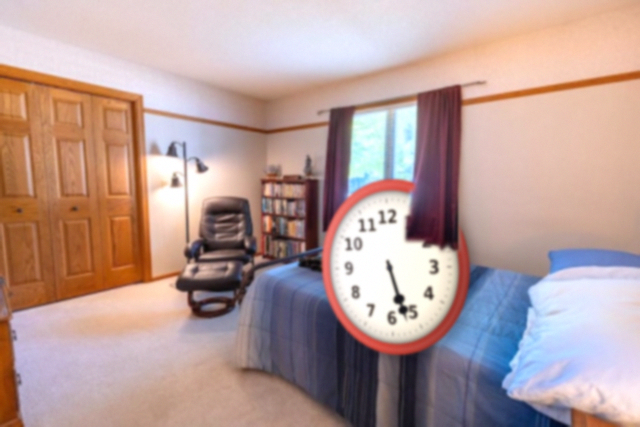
h=5 m=27
